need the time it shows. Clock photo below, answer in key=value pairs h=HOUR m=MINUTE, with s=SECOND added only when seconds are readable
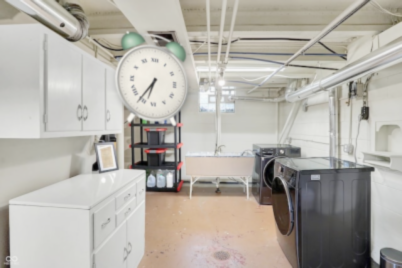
h=6 m=36
